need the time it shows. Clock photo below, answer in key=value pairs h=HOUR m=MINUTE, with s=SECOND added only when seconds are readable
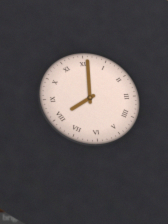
h=8 m=1
